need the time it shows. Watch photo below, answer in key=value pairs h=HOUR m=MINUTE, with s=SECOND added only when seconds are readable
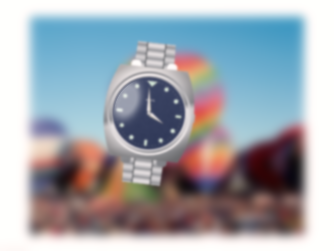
h=3 m=59
